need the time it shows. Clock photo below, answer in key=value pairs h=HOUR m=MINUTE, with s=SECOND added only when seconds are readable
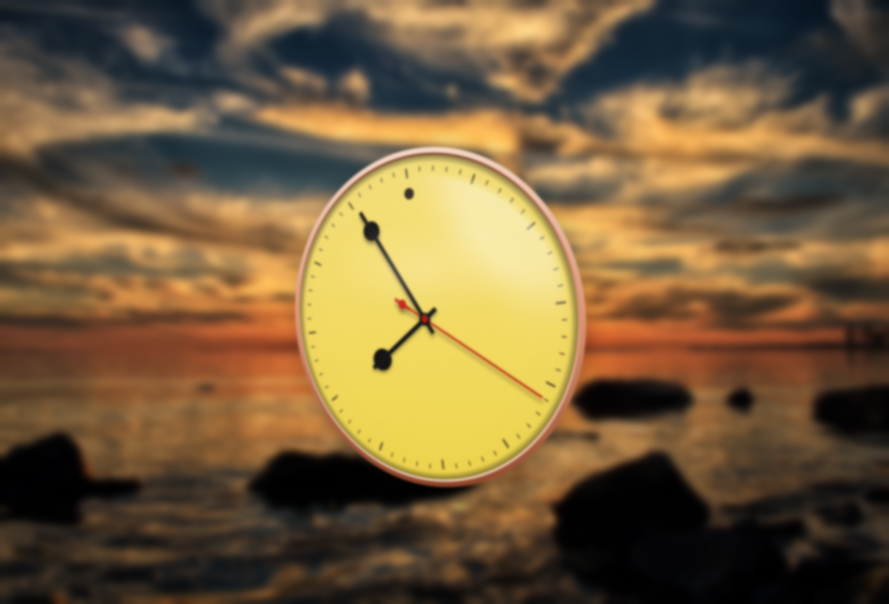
h=7 m=55 s=21
